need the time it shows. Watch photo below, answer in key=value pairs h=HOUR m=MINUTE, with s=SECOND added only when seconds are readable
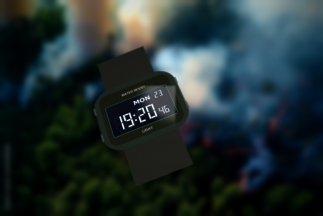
h=19 m=20 s=46
